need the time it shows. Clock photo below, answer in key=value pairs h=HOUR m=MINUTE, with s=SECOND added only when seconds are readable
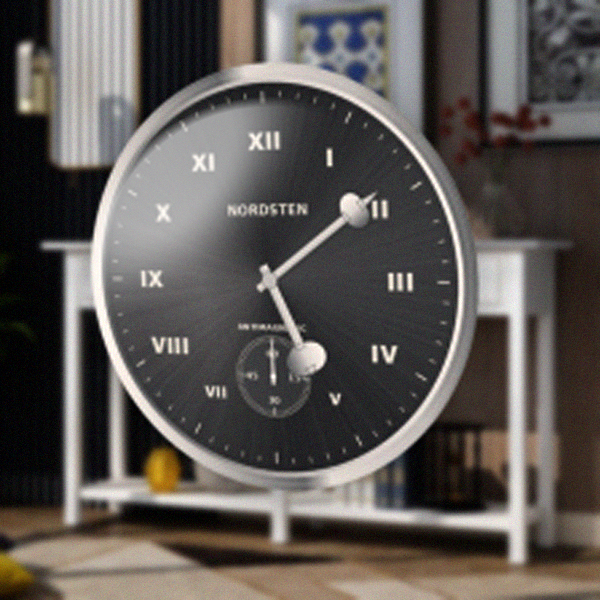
h=5 m=9
